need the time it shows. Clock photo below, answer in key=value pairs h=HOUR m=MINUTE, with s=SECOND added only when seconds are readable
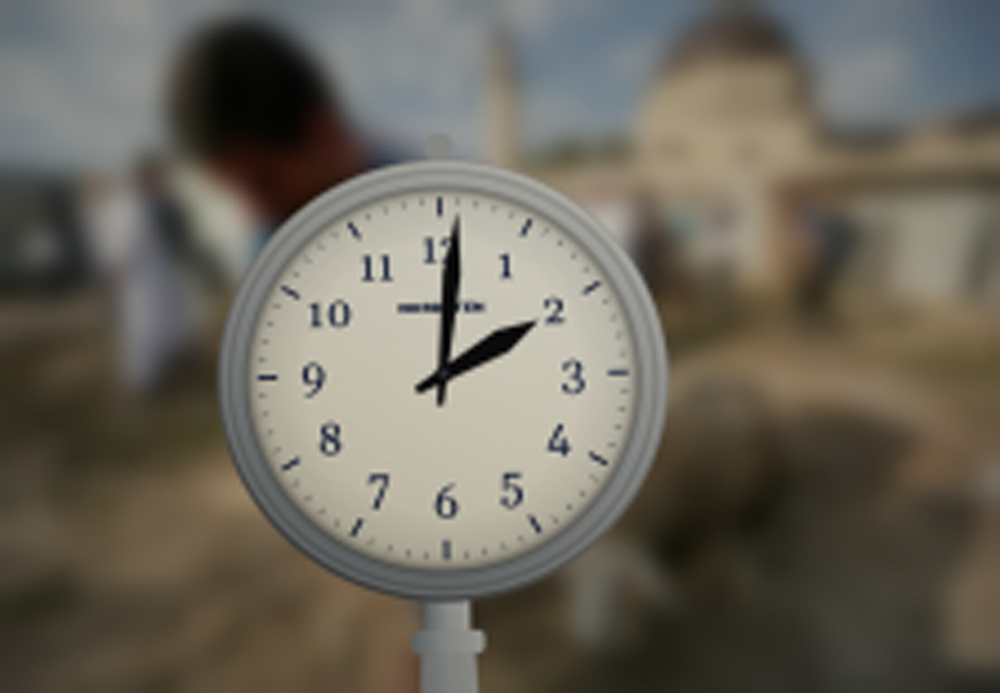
h=2 m=1
